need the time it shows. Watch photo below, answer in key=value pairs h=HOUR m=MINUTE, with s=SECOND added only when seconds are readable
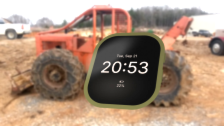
h=20 m=53
